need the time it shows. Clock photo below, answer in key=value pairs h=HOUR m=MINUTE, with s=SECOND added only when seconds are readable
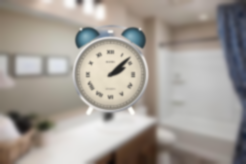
h=2 m=8
